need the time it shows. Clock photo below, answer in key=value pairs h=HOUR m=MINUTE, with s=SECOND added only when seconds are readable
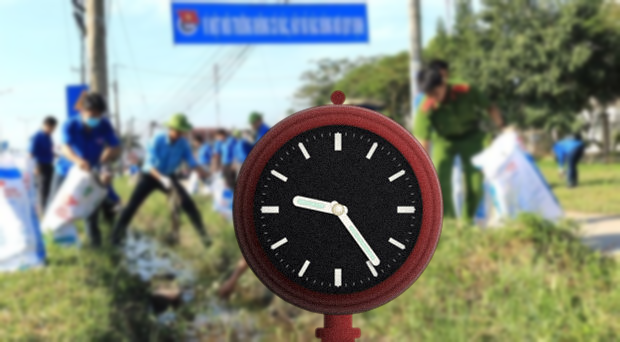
h=9 m=24
